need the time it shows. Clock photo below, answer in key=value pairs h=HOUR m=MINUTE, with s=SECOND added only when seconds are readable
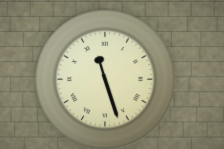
h=11 m=27
